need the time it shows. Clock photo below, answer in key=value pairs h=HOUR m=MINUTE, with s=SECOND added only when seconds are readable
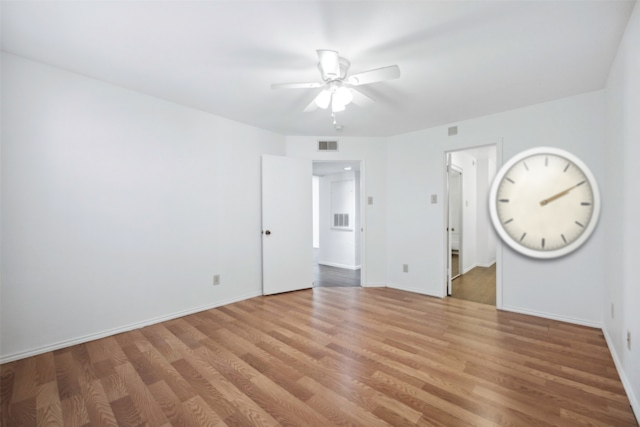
h=2 m=10
